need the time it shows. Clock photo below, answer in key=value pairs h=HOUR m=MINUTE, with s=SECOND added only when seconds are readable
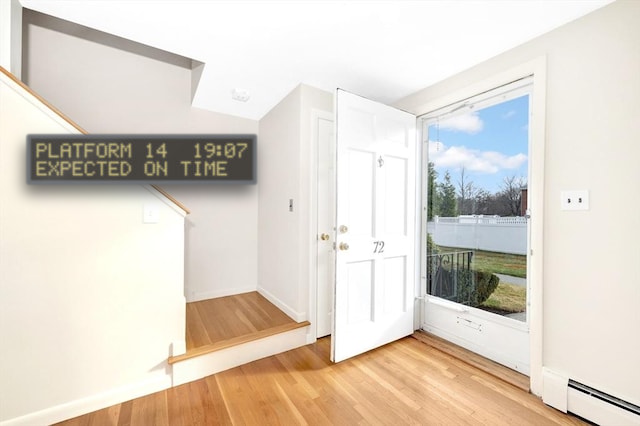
h=19 m=7
